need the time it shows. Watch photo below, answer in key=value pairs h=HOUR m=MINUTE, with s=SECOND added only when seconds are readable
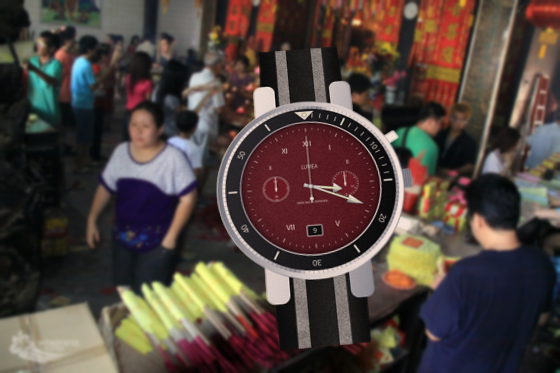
h=3 m=19
